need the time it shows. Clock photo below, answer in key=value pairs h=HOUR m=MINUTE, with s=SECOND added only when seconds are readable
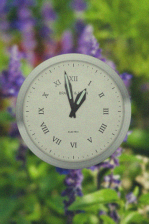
h=12 m=58
